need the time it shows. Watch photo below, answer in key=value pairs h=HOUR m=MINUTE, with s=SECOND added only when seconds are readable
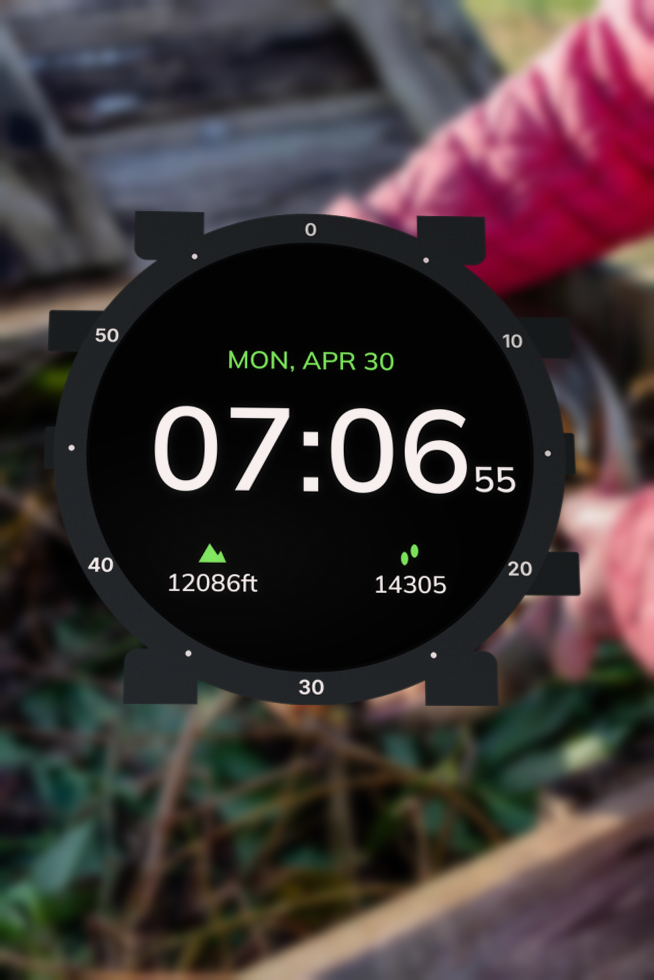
h=7 m=6 s=55
